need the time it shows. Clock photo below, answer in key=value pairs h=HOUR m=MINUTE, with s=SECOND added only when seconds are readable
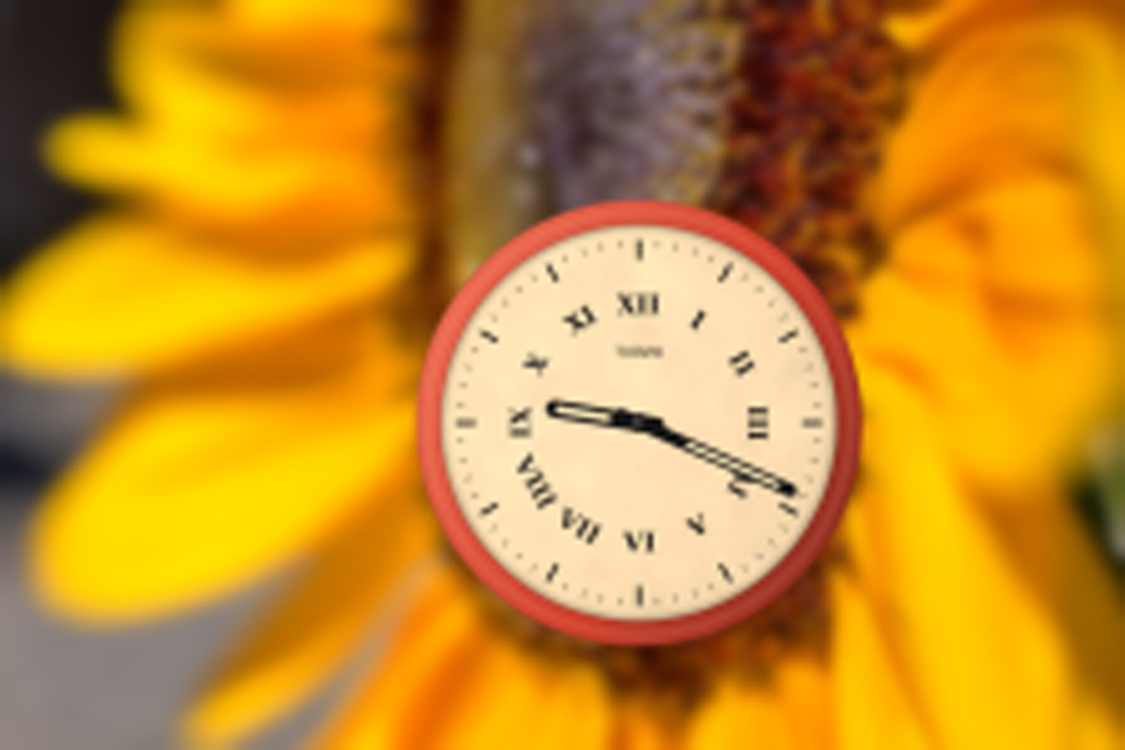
h=9 m=19
